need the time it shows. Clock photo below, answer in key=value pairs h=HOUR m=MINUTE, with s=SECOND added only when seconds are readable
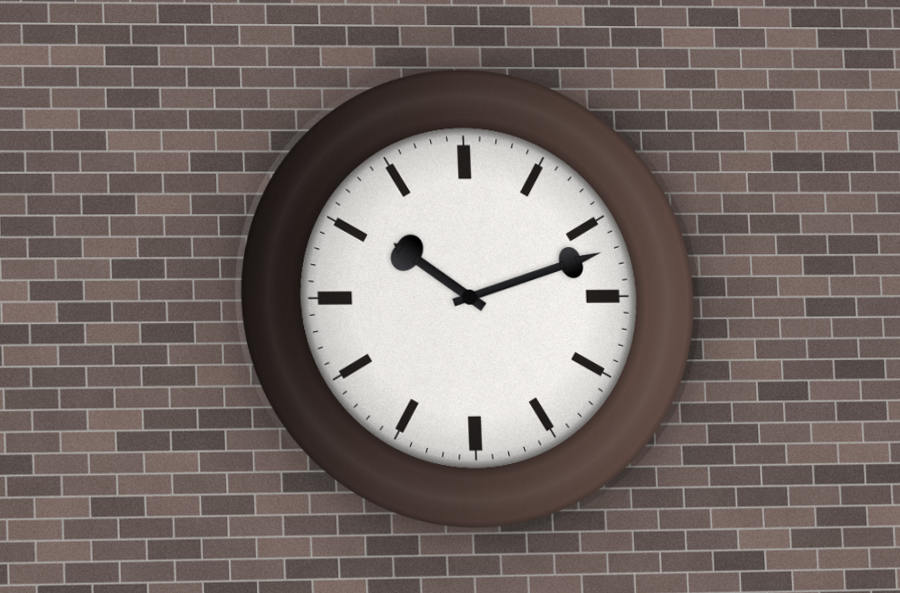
h=10 m=12
